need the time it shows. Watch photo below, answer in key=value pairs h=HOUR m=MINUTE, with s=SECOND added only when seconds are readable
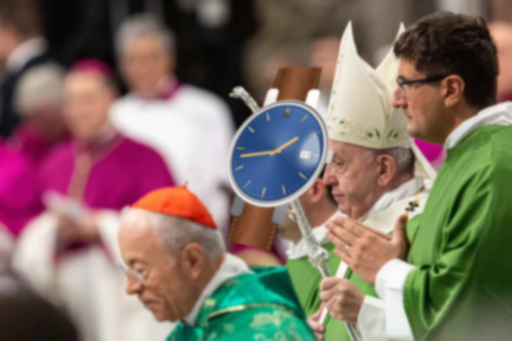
h=1 m=43
